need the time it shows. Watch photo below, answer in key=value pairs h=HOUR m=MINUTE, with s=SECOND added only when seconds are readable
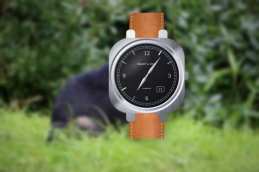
h=7 m=6
